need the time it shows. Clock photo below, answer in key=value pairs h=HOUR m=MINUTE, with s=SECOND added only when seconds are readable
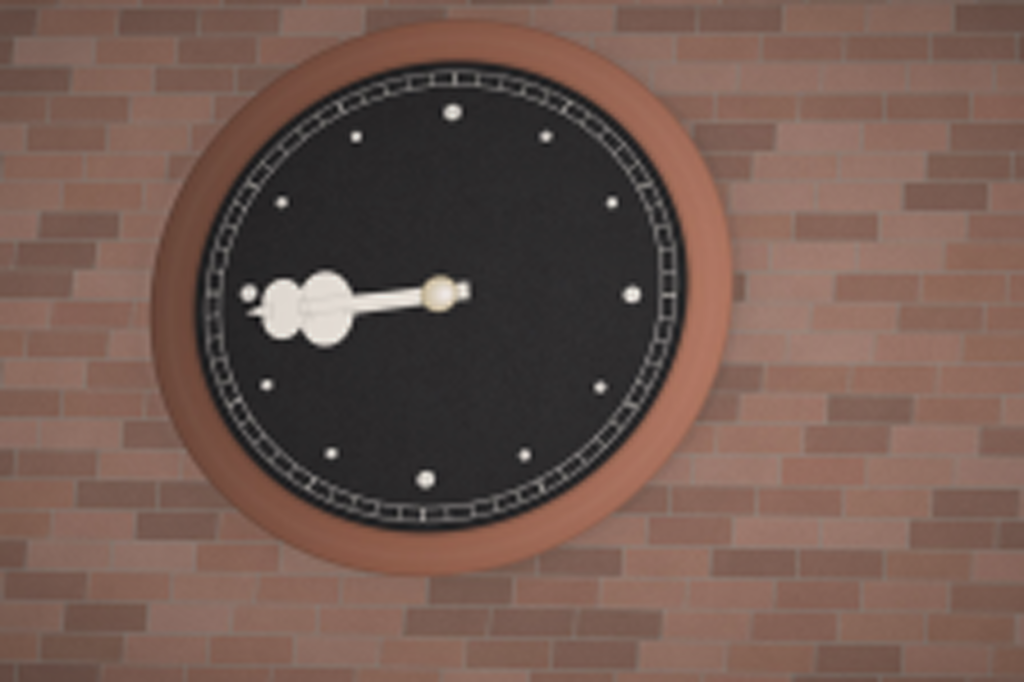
h=8 m=44
